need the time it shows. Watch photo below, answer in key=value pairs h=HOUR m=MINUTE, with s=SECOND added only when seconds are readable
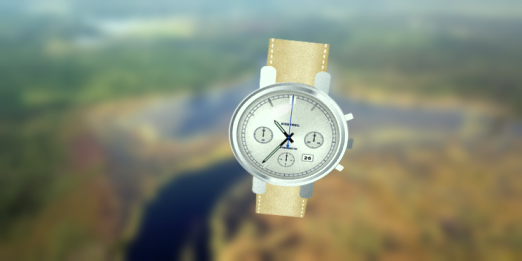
h=10 m=36
